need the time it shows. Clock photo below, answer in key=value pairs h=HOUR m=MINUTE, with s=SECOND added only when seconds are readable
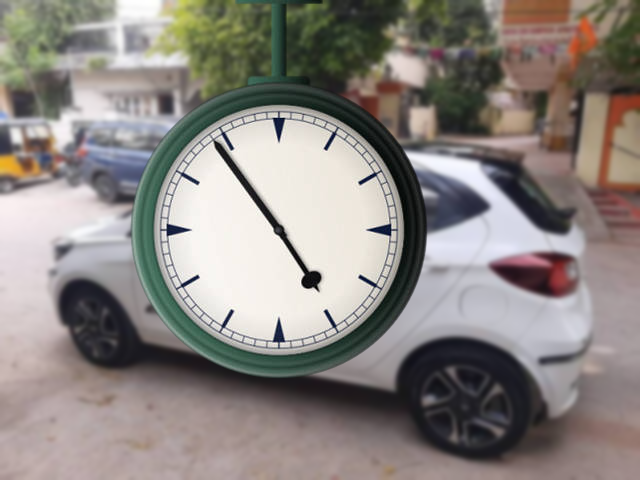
h=4 m=54
